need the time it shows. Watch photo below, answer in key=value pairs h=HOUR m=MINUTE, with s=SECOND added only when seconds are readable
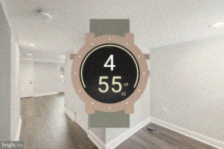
h=4 m=55
